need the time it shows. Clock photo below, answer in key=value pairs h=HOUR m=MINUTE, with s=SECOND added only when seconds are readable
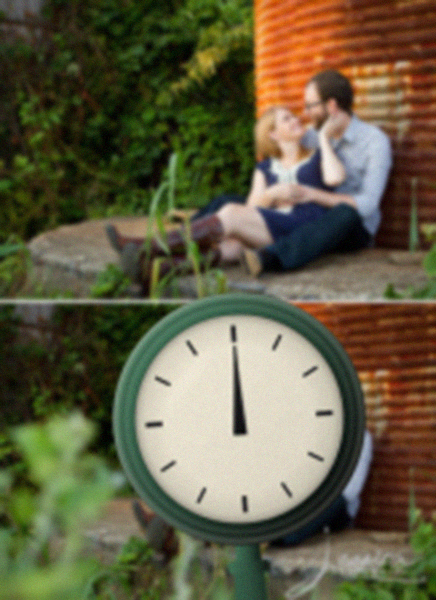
h=12 m=0
